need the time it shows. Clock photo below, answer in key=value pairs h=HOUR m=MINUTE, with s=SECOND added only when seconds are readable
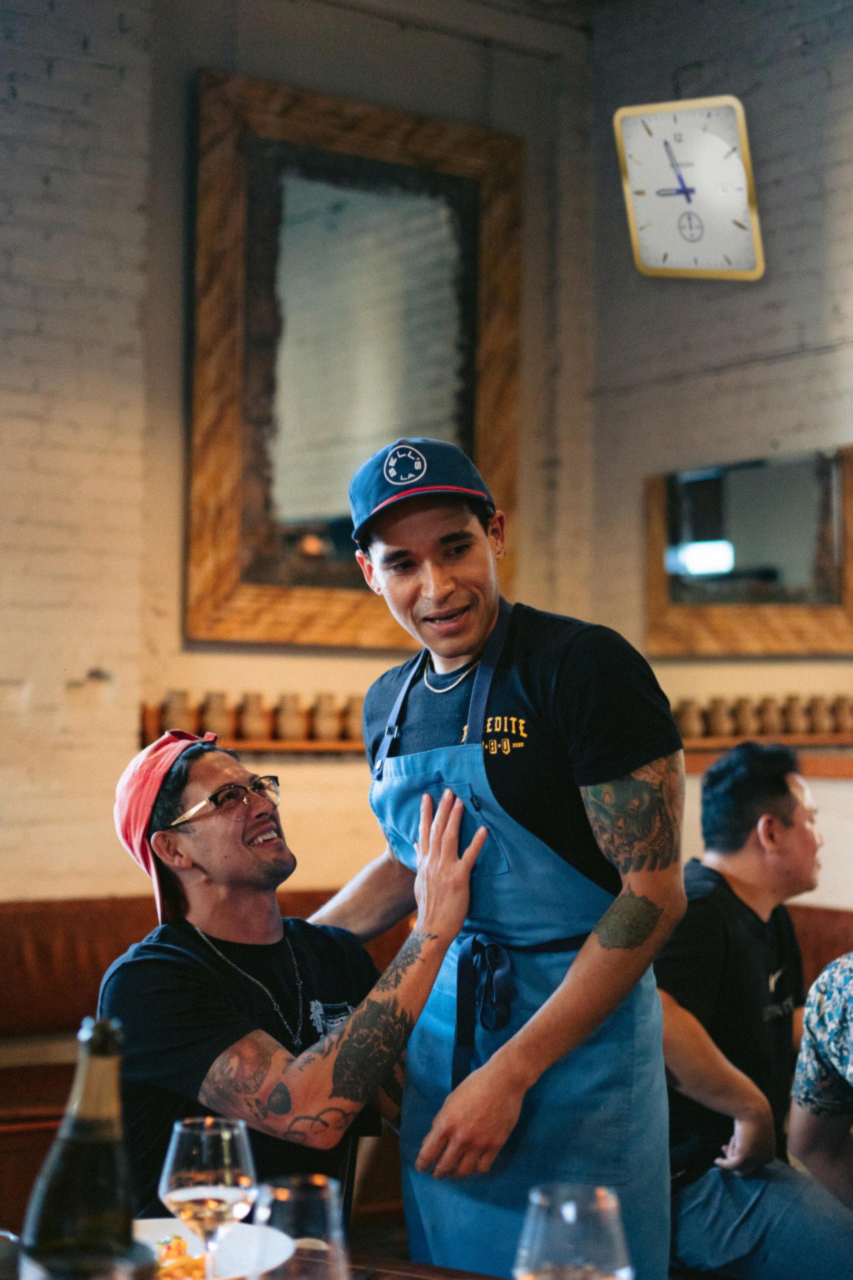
h=8 m=57
